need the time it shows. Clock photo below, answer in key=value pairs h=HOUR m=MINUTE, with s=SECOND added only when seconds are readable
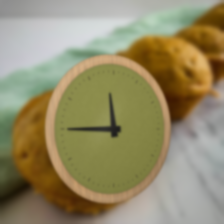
h=11 m=45
